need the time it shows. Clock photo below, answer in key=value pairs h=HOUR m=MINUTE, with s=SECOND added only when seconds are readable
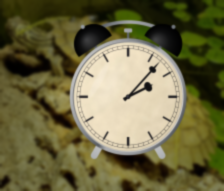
h=2 m=7
